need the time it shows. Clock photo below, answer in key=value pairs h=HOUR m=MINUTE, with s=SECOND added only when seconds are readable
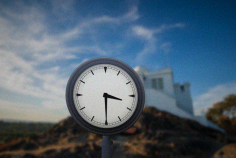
h=3 m=30
